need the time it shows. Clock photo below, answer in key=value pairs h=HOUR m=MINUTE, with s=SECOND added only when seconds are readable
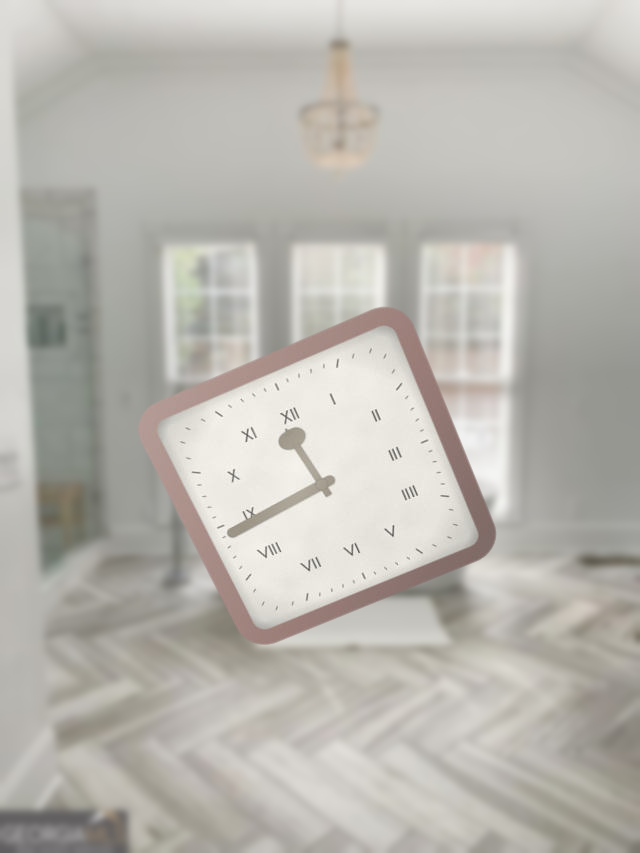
h=11 m=44
